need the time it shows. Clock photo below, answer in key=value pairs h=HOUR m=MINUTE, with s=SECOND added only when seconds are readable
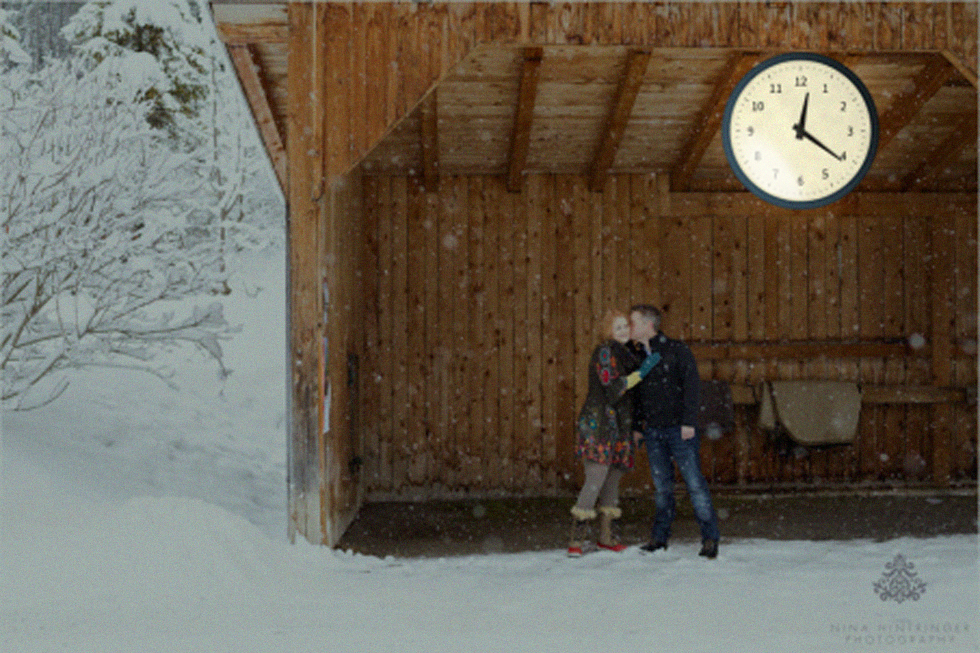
h=12 m=21
